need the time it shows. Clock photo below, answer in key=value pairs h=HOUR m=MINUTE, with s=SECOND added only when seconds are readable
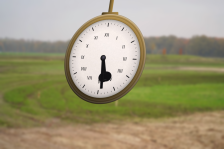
h=5 m=29
